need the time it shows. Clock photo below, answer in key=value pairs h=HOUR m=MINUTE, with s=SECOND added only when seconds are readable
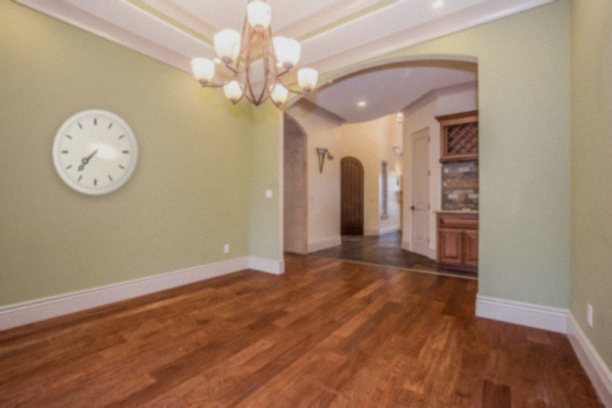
h=7 m=37
